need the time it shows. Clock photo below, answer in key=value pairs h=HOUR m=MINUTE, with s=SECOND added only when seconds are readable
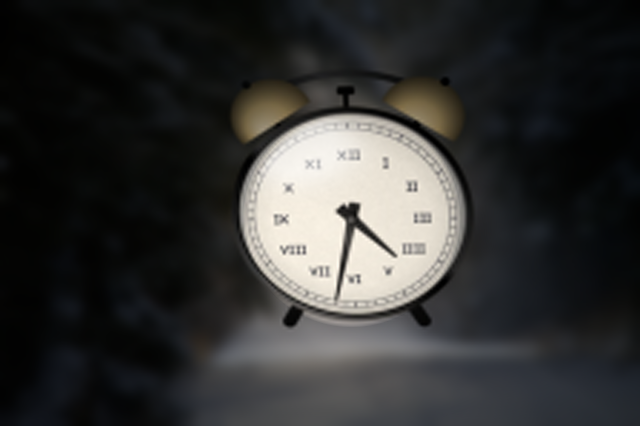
h=4 m=32
